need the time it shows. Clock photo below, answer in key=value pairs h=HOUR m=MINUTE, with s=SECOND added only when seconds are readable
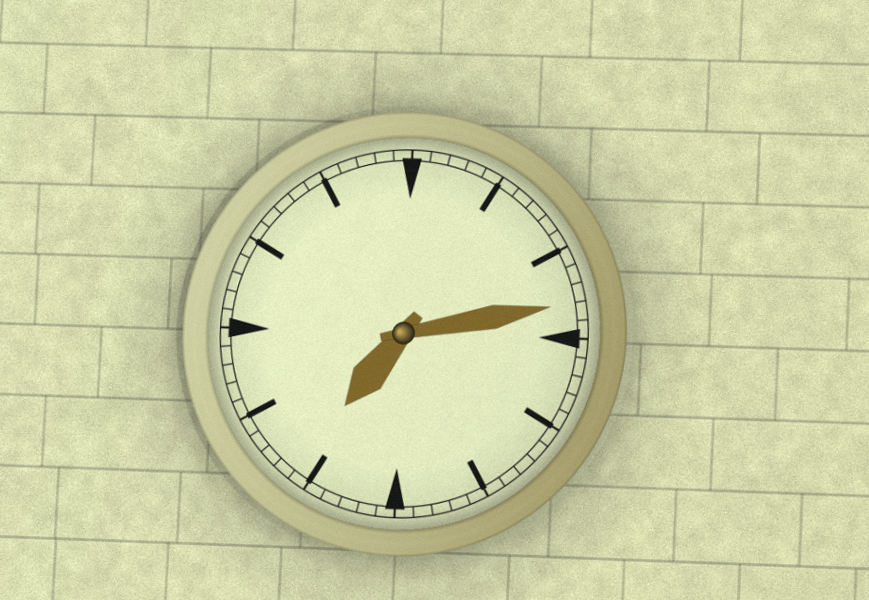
h=7 m=13
